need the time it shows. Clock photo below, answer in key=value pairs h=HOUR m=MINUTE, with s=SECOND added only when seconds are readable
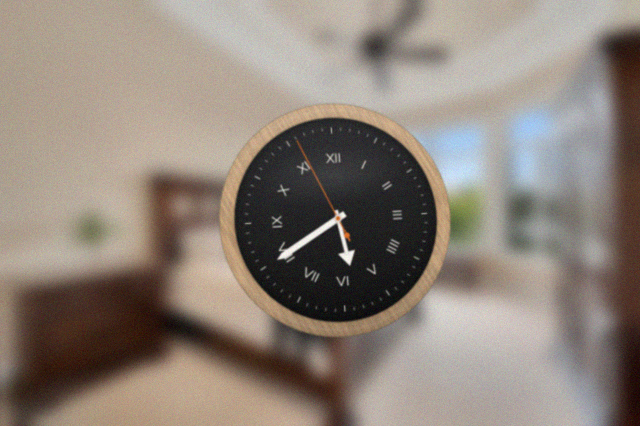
h=5 m=39 s=56
